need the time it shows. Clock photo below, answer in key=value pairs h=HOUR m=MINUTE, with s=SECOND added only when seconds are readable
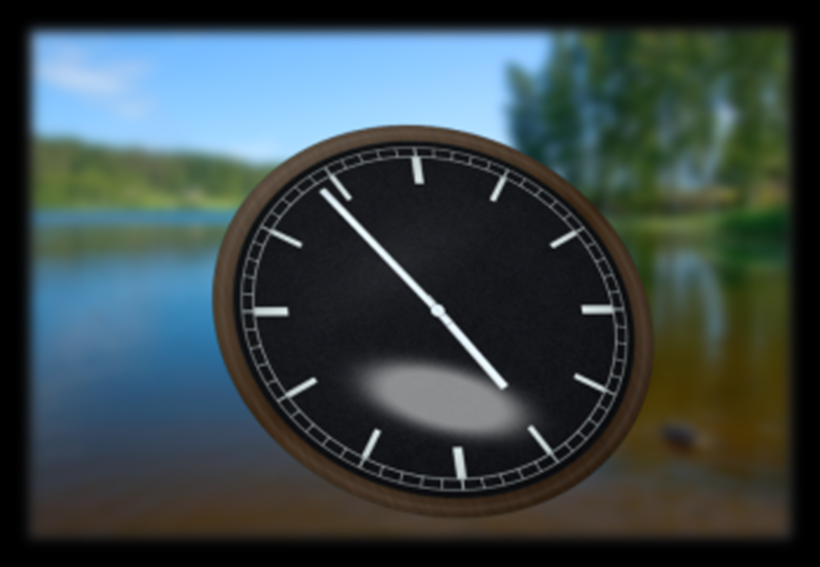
h=4 m=54
